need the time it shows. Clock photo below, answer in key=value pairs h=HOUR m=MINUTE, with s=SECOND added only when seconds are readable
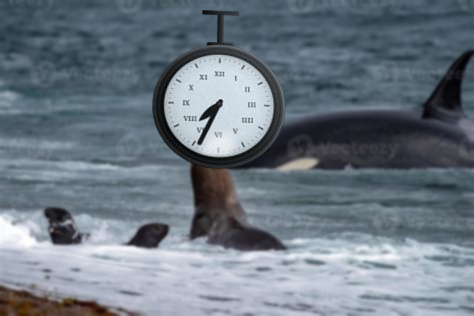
h=7 m=34
